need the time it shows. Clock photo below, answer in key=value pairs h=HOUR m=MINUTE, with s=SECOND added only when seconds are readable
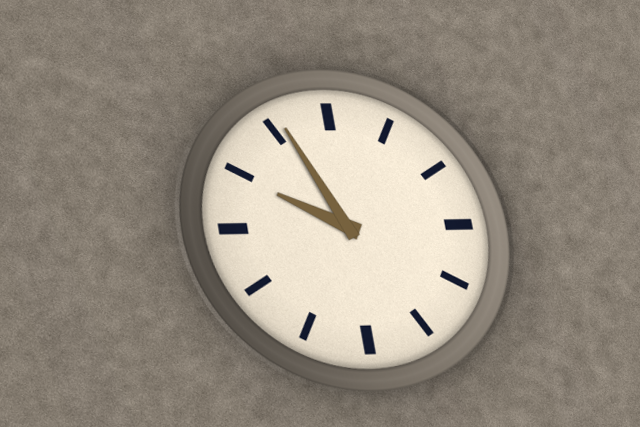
h=9 m=56
